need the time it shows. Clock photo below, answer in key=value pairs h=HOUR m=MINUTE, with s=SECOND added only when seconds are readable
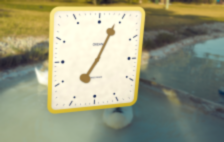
h=7 m=4
